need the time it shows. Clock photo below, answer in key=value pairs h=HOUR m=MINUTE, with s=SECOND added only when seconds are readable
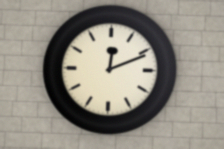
h=12 m=11
